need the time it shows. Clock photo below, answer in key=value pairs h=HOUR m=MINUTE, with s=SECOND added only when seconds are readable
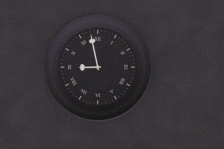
h=8 m=58
